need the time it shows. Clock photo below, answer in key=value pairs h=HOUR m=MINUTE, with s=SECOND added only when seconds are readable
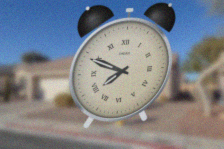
h=7 m=49
